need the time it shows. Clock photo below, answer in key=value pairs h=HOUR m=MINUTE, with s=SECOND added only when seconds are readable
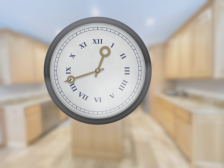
h=12 m=42
